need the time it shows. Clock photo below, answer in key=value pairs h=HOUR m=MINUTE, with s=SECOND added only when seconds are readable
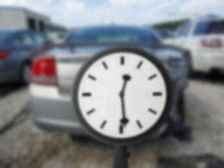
h=12 m=29
